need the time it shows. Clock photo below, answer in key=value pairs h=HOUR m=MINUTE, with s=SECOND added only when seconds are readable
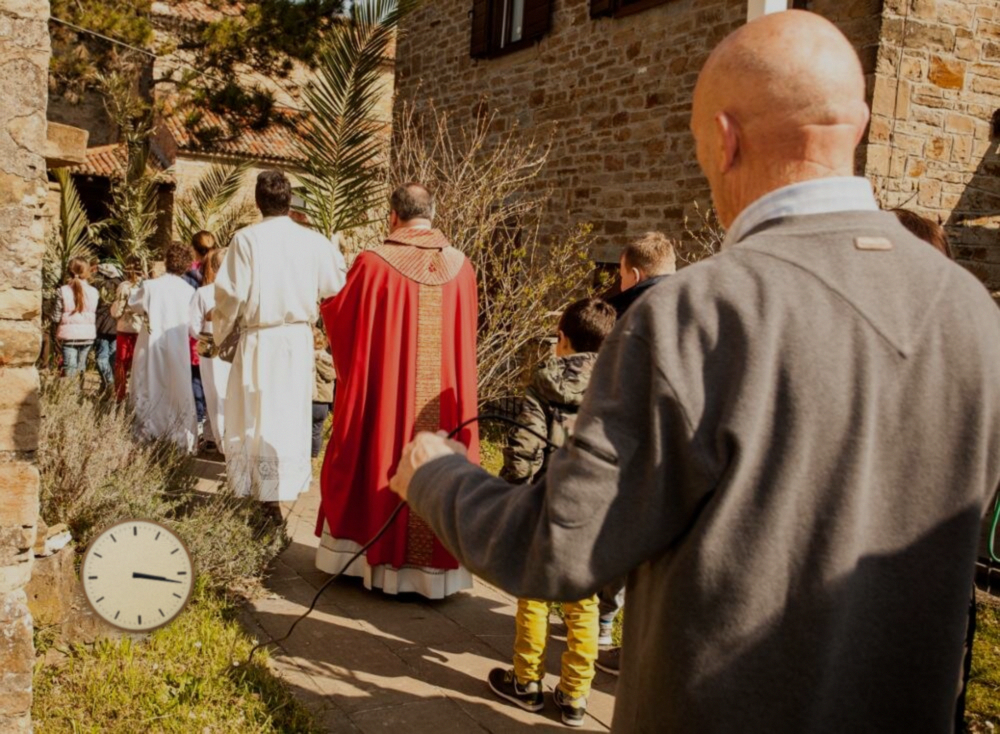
h=3 m=17
